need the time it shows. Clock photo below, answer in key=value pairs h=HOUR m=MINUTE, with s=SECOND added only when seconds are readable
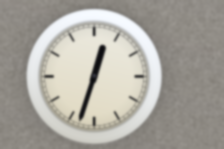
h=12 m=33
